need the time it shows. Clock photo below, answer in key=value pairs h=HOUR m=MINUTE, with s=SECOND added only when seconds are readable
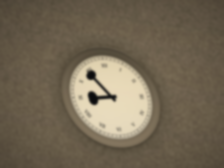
h=8 m=54
